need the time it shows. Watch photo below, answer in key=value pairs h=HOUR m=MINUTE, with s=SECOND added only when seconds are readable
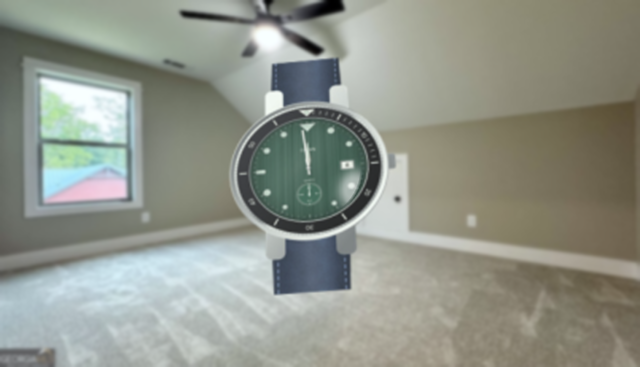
h=11 m=59
